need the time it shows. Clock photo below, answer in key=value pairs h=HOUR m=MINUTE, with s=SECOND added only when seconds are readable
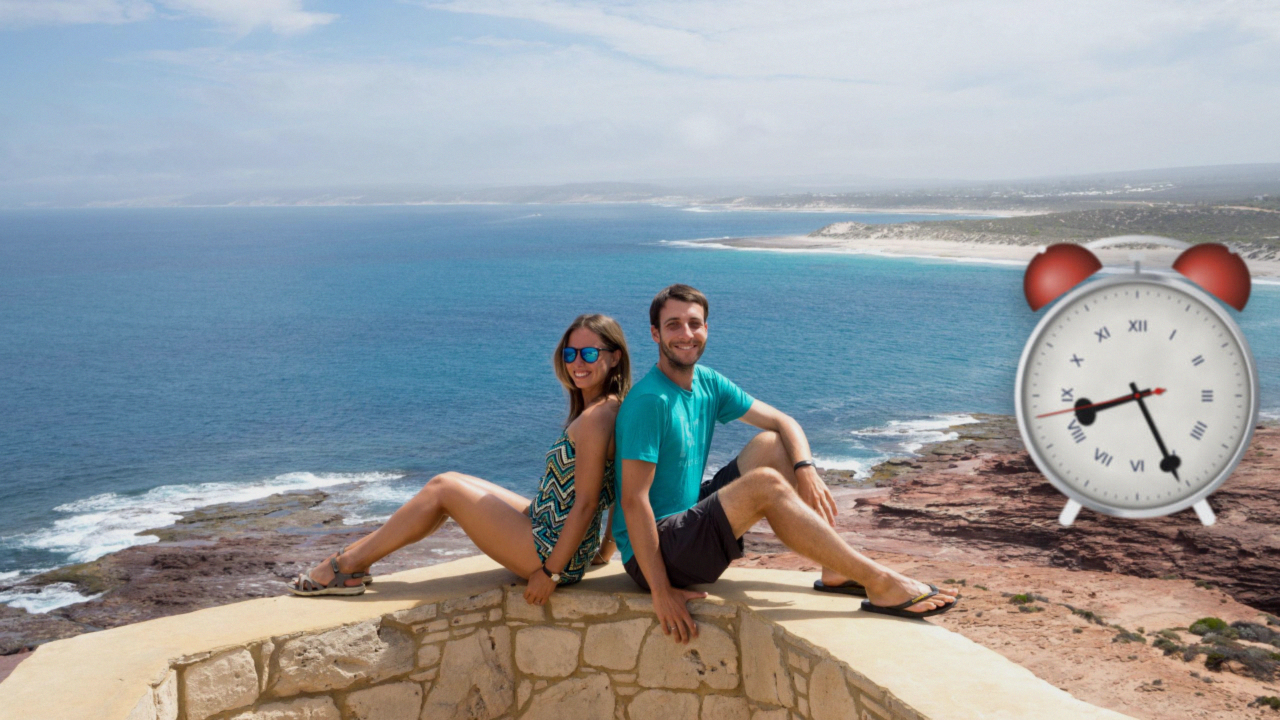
h=8 m=25 s=43
